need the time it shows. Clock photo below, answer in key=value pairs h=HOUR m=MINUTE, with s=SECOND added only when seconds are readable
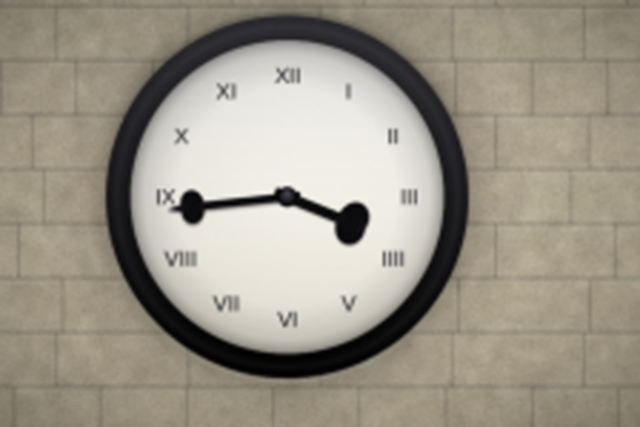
h=3 m=44
